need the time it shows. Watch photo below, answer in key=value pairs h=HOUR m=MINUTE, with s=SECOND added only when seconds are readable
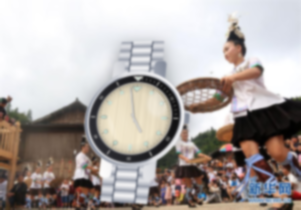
h=4 m=58
